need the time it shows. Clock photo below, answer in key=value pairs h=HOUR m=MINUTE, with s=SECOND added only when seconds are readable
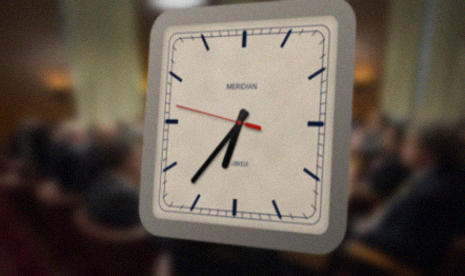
h=6 m=36 s=47
